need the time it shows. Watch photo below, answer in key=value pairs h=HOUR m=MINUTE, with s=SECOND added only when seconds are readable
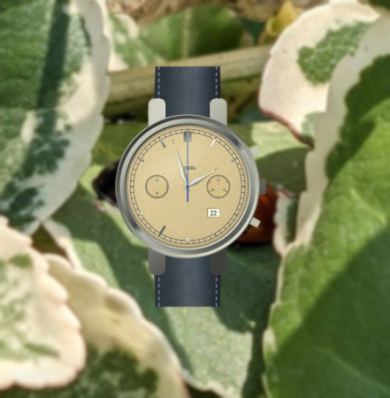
h=1 m=57
